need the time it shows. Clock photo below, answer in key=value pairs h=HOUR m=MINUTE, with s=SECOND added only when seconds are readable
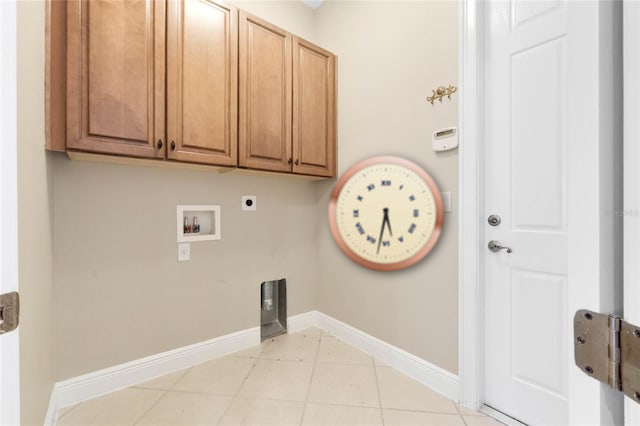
h=5 m=32
